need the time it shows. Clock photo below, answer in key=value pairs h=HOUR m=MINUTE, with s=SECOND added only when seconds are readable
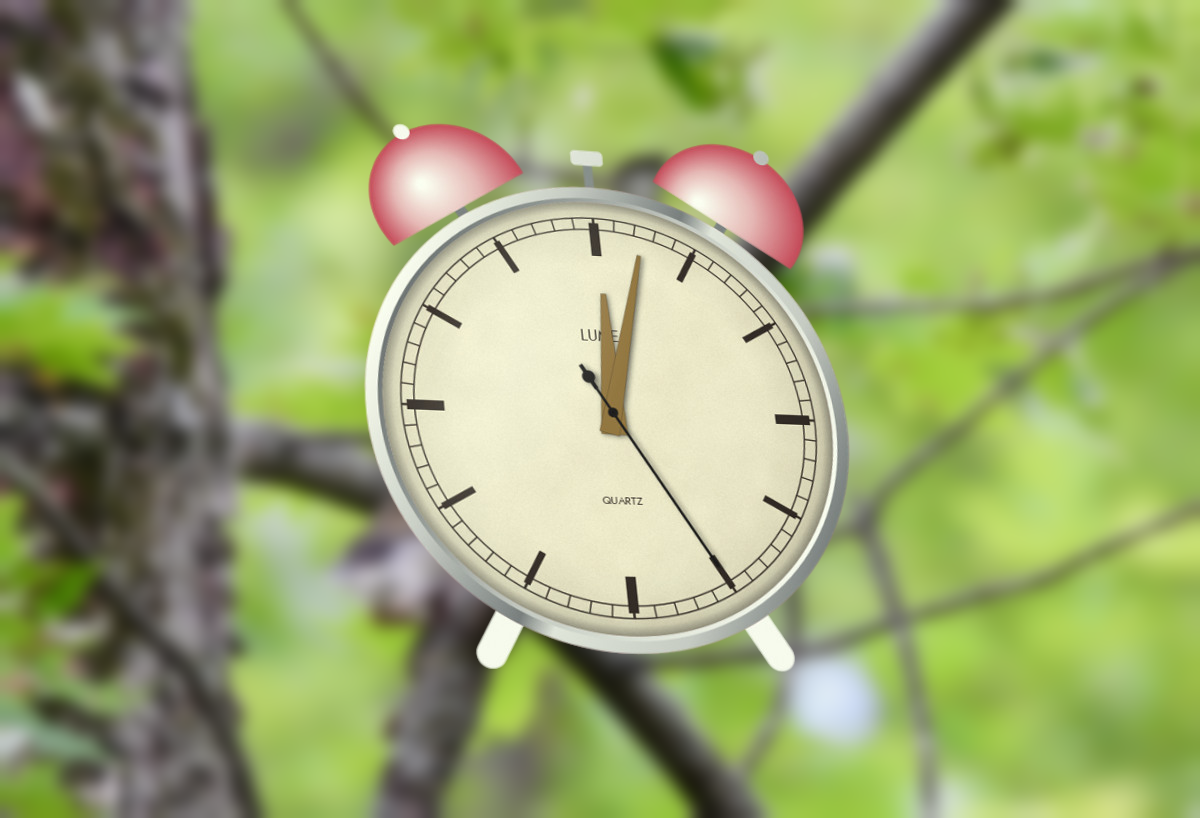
h=12 m=2 s=25
